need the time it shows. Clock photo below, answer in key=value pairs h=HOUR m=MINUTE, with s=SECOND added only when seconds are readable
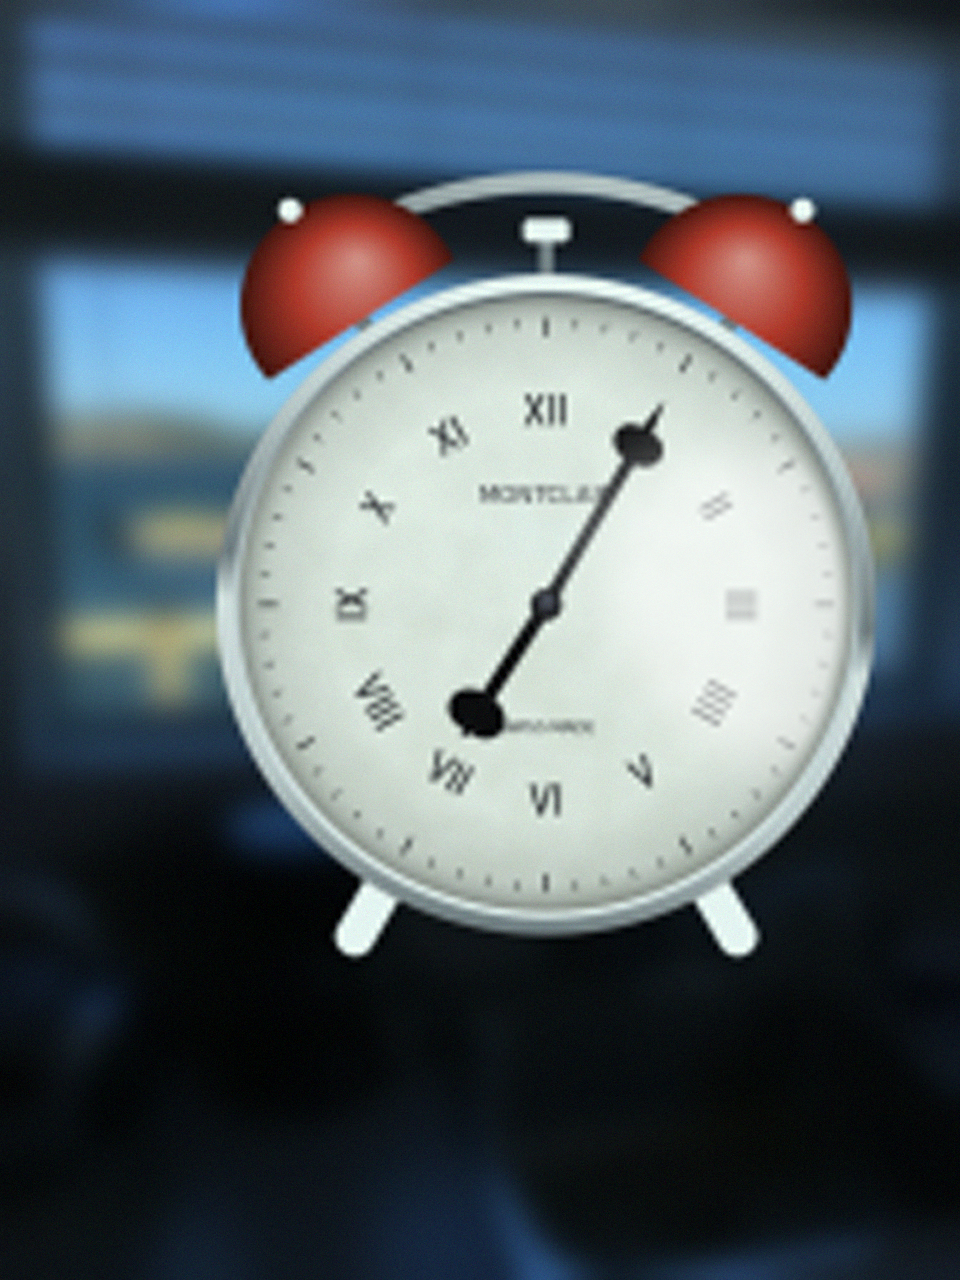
h=7 m=5
